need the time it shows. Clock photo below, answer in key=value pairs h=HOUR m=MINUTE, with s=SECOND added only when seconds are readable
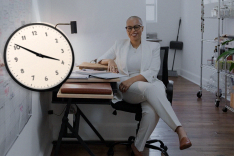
h=3 m=51
